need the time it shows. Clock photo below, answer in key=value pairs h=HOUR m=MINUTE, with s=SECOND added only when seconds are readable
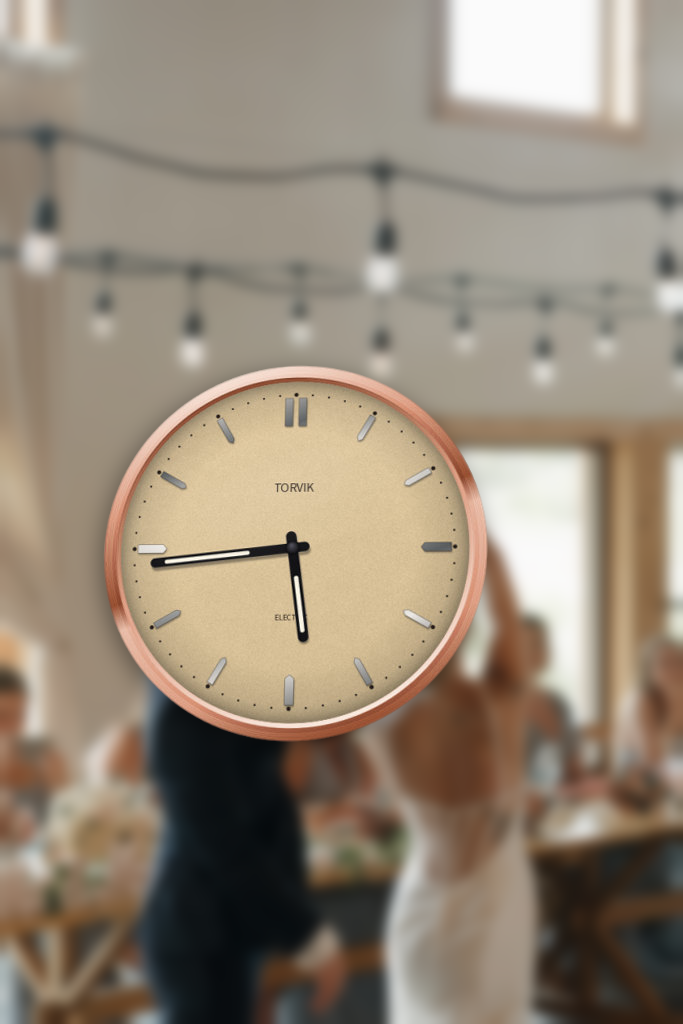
h=5 m=44
